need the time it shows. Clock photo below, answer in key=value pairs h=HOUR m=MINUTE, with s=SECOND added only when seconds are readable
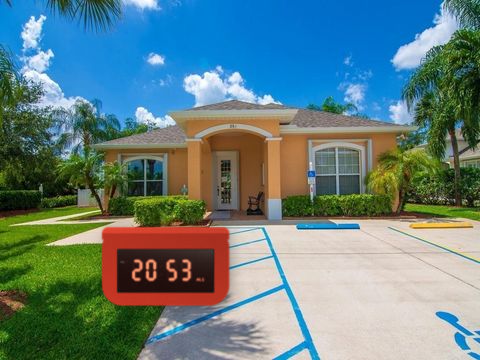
h=20 m=53
